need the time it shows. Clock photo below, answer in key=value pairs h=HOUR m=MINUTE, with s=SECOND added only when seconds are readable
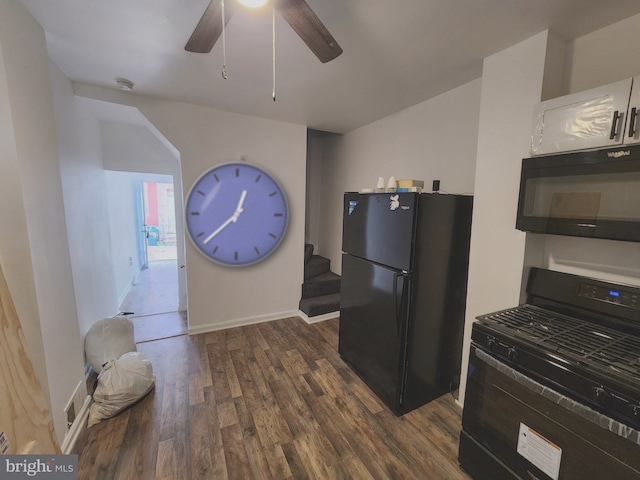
h=12 m=38
